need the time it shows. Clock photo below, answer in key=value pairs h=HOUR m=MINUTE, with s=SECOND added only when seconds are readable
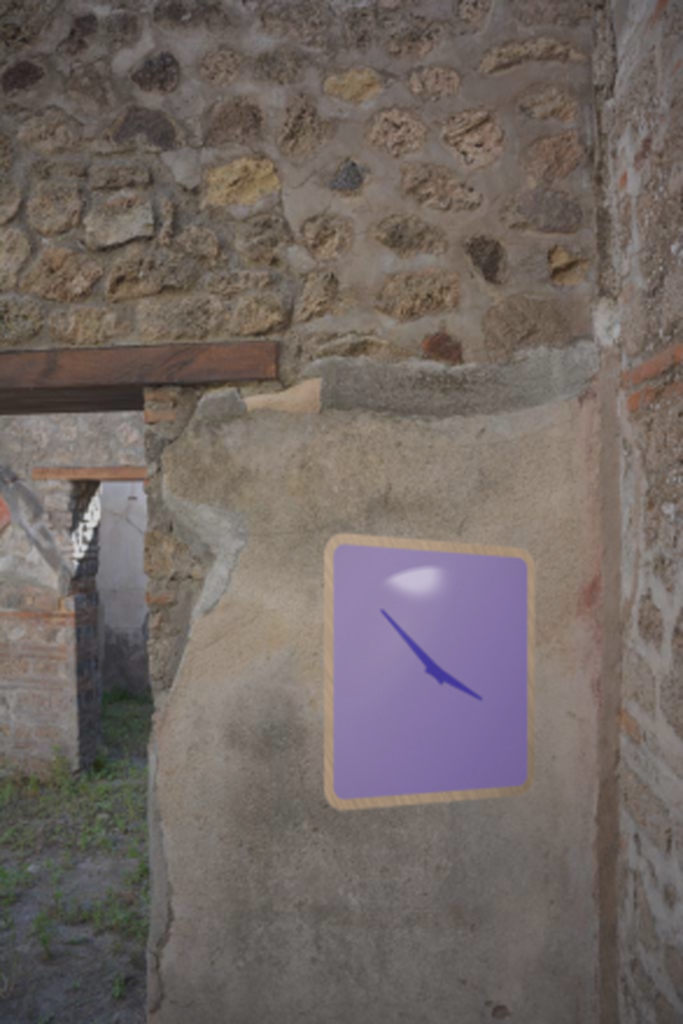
h=3 m=52
